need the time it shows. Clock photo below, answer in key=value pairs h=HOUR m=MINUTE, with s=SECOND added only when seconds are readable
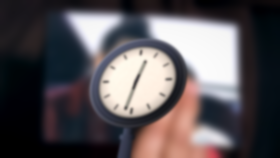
h=12 m=32
